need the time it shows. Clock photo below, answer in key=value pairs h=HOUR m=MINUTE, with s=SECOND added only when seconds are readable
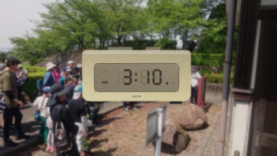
h=3 m=10
